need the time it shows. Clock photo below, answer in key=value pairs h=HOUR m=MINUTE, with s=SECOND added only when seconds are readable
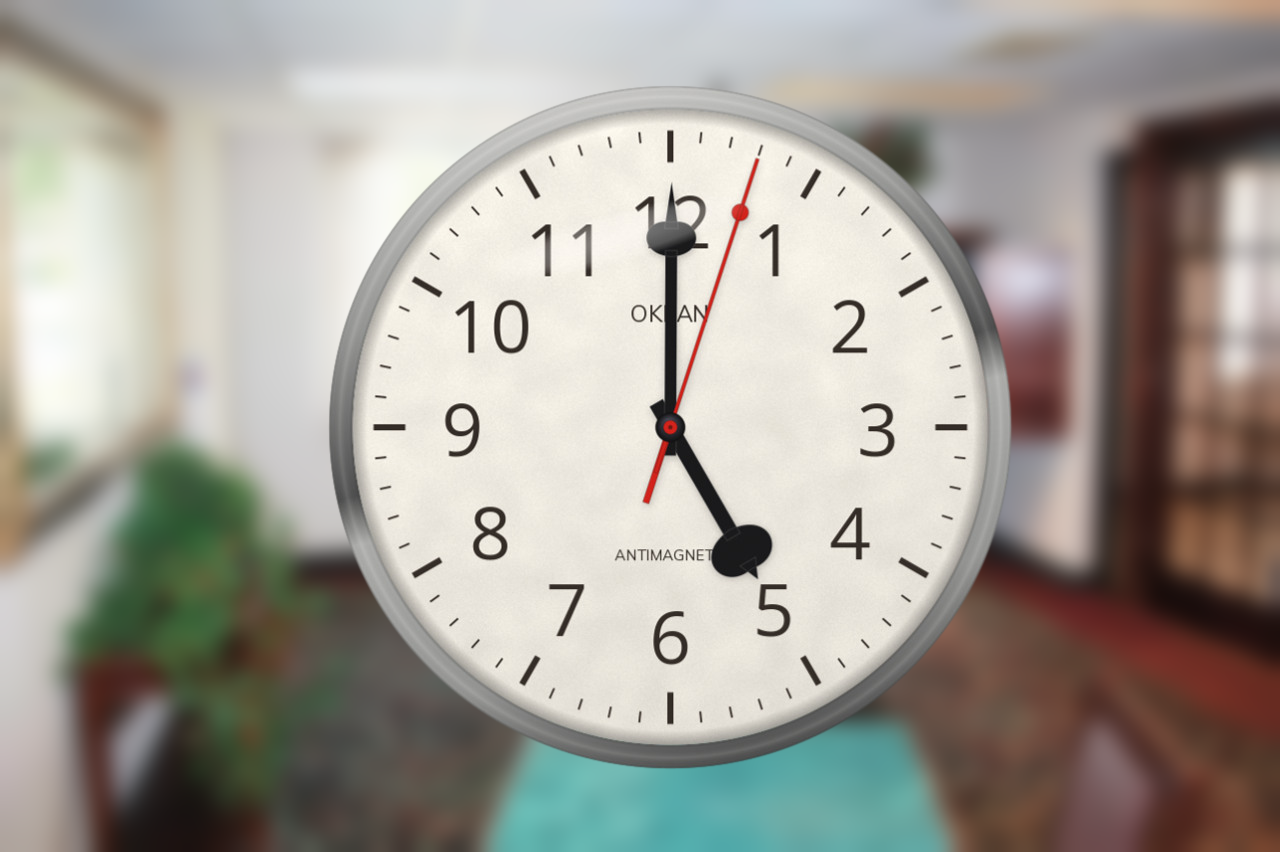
h=5 m=0 s=3
